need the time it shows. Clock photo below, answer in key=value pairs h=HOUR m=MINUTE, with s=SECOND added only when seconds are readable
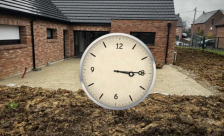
h=3 m=15
